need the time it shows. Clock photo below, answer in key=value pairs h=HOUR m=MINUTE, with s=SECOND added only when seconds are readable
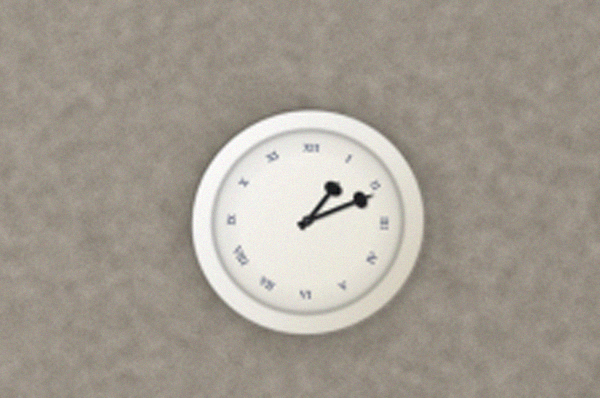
h=1 m=11
